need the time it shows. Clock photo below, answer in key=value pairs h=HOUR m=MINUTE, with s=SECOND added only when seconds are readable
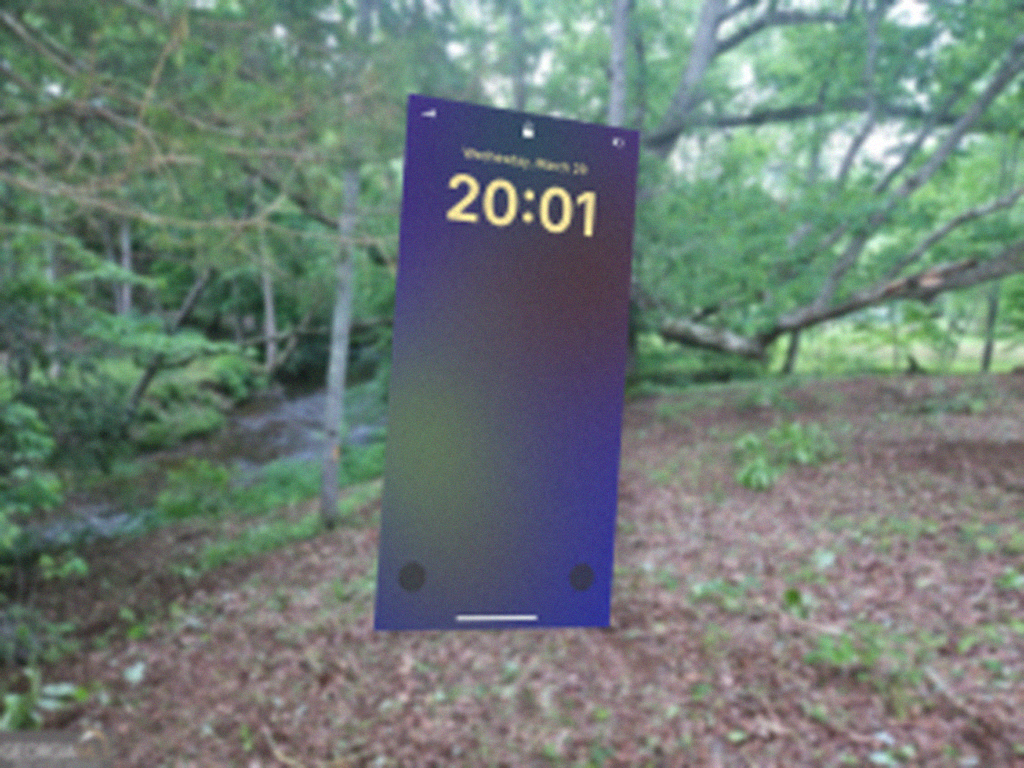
h=20 m=1
